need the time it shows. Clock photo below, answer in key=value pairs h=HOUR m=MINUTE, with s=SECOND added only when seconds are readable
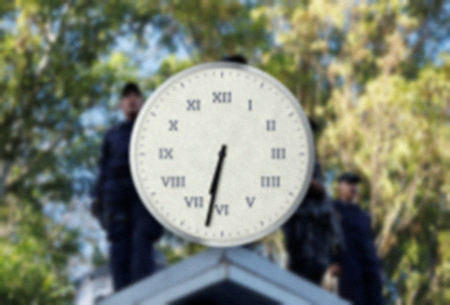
h=6 m=32
